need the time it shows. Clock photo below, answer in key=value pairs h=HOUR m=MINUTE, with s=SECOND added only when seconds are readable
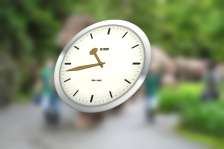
h=10 m=43
